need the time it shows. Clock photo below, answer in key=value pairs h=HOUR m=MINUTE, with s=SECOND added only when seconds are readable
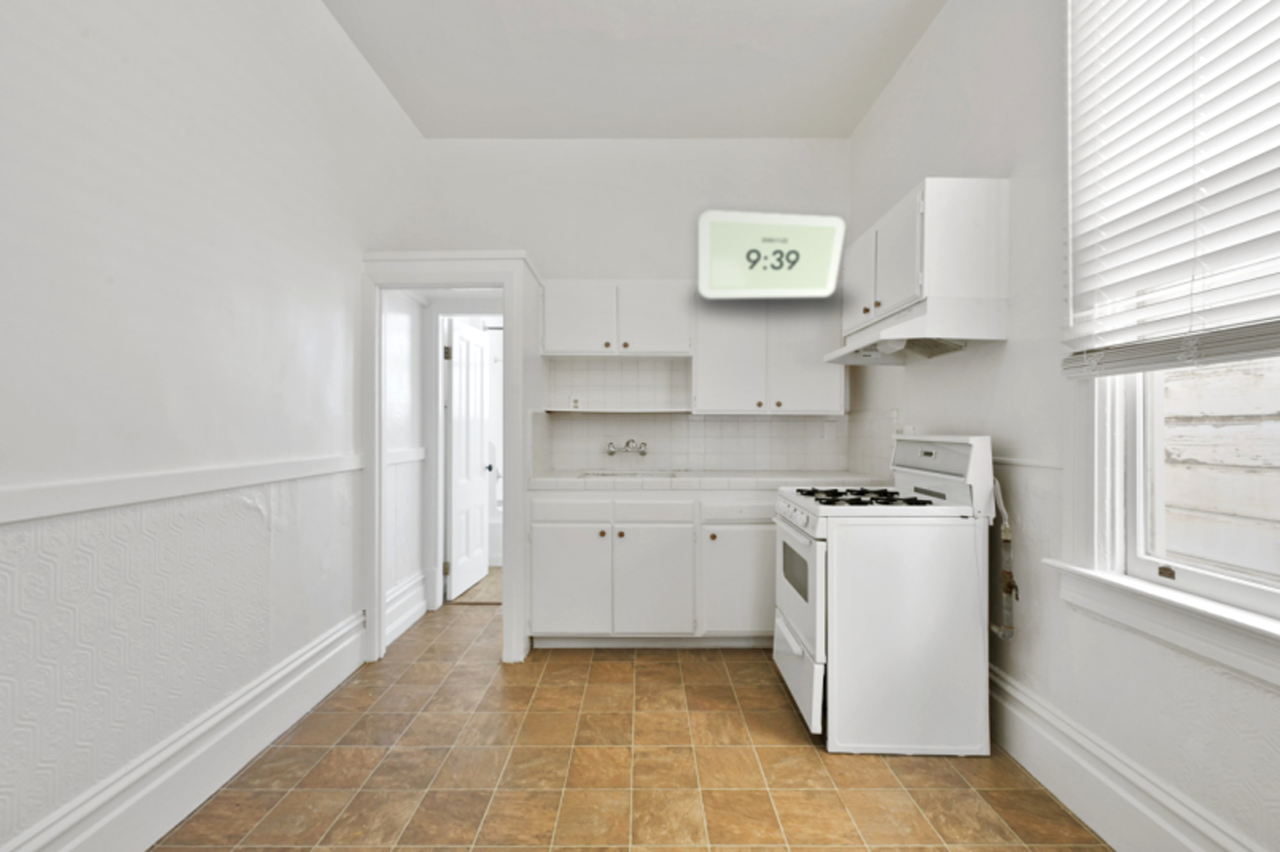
h=9 m=39
